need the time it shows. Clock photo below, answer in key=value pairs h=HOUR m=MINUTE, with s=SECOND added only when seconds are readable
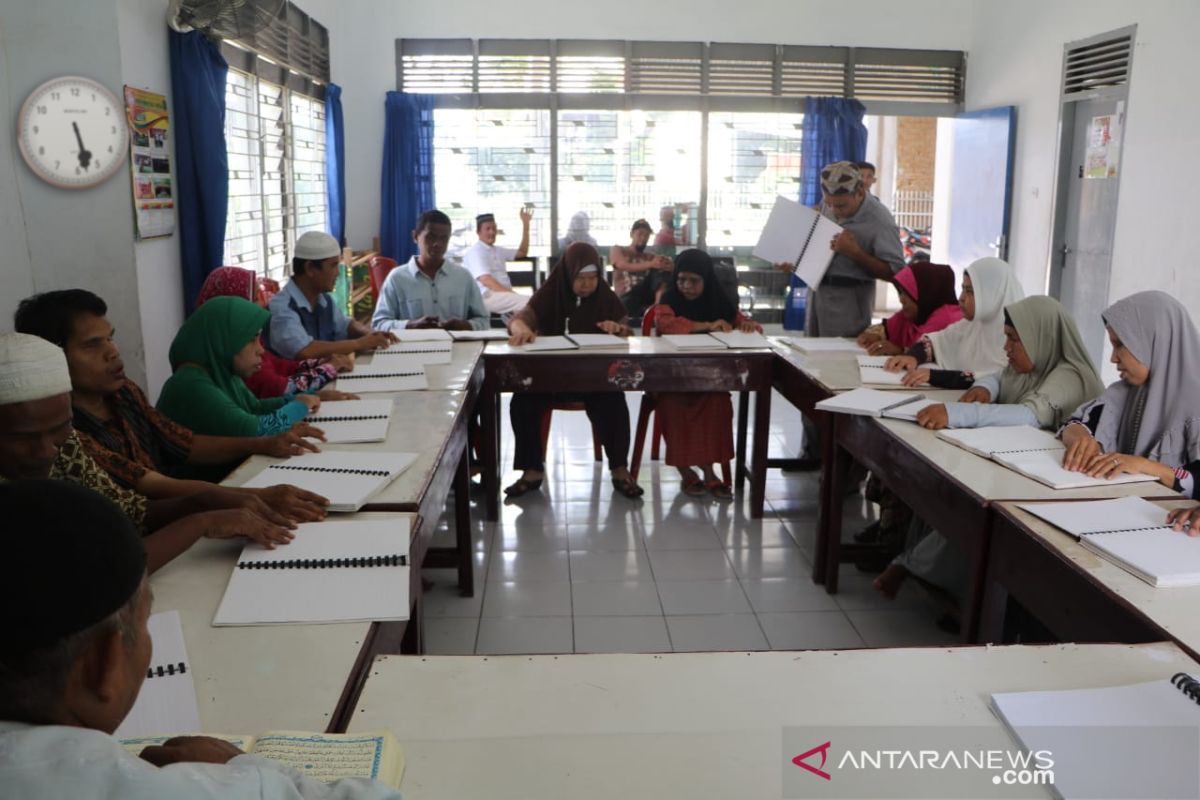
h=5 m=28
